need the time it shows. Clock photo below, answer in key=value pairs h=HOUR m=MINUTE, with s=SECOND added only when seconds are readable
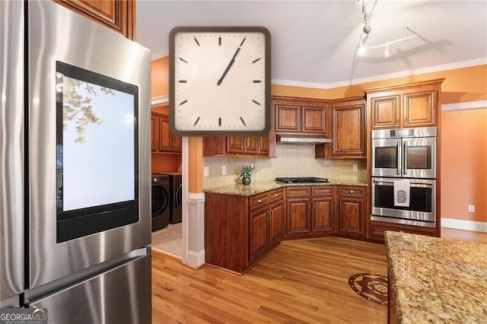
h=1 m=5
